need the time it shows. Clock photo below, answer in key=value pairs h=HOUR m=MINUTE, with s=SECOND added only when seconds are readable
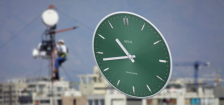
h=10 m=43
